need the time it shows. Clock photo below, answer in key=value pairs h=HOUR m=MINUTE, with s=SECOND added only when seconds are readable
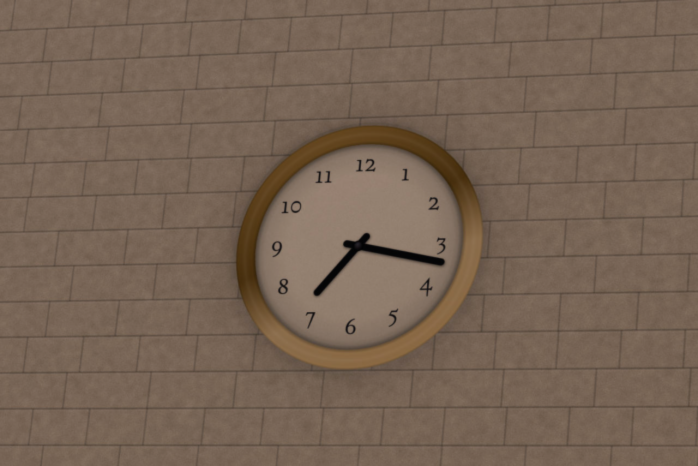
h=7 m=17
